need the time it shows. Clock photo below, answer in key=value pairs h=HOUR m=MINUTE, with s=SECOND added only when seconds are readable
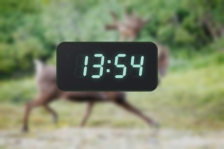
h=13 m=54
